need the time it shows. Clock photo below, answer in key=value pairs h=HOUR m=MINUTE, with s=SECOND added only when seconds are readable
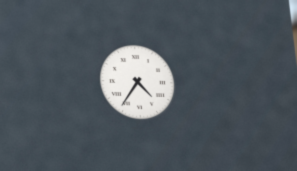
h=4 m=36
